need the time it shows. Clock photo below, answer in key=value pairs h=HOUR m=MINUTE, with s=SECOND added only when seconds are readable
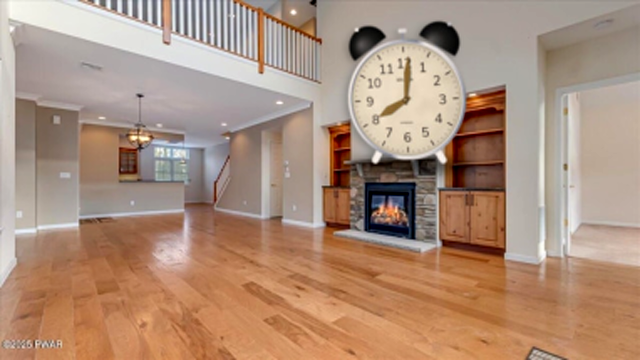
h=8 m=1
